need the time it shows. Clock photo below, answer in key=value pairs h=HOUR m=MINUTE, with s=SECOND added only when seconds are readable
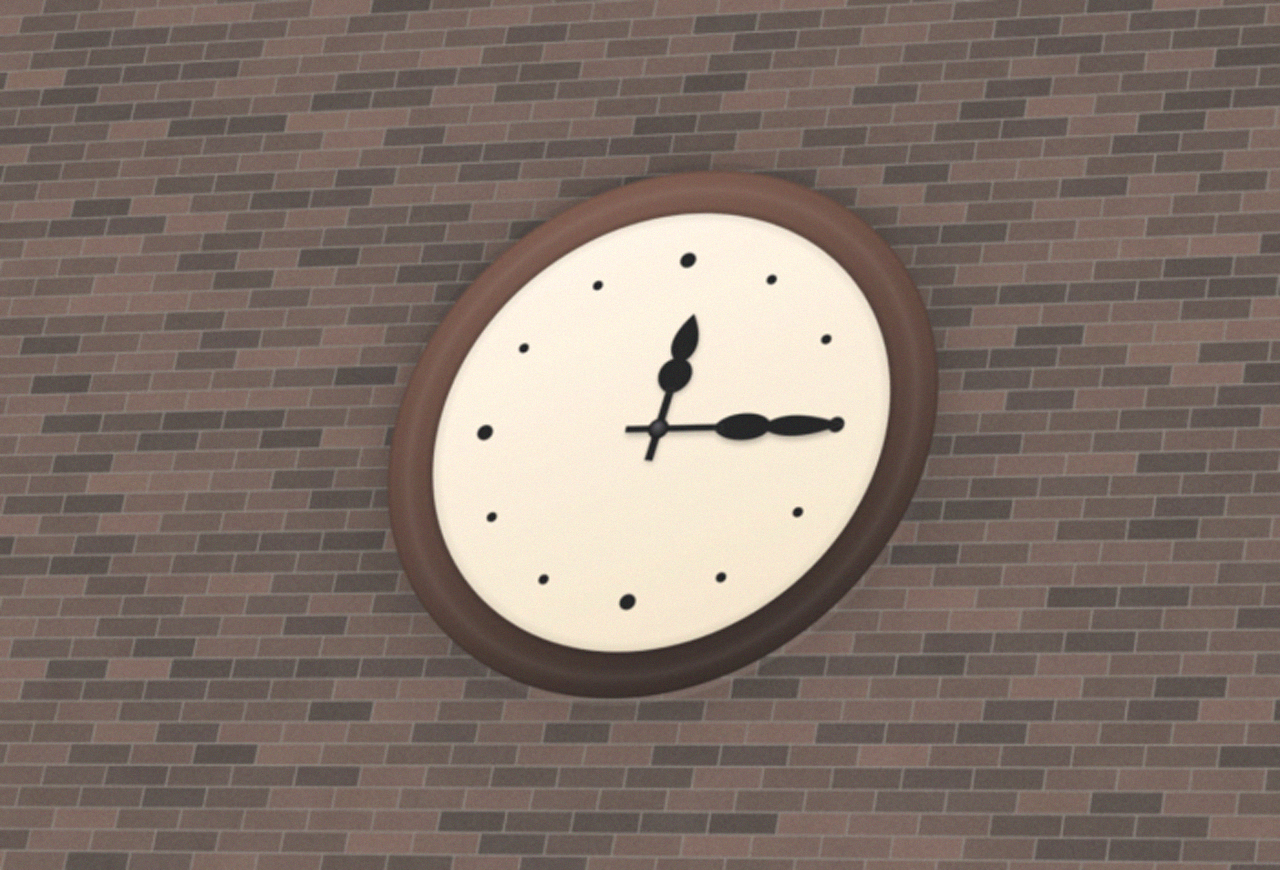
h=12 m=15
